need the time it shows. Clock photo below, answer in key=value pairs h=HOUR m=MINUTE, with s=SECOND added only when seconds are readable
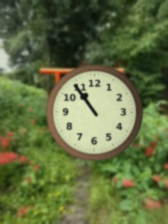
h=10 m=54
